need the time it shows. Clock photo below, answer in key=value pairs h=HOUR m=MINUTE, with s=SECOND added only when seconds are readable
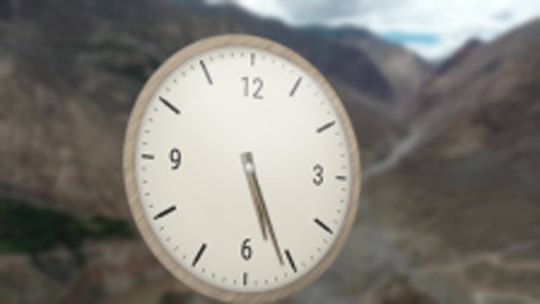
h=5 m=26
